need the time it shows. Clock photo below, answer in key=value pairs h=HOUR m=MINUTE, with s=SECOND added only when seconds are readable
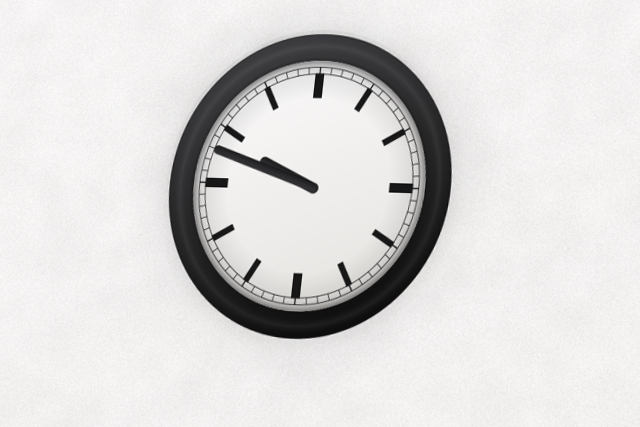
h=9 m=48
